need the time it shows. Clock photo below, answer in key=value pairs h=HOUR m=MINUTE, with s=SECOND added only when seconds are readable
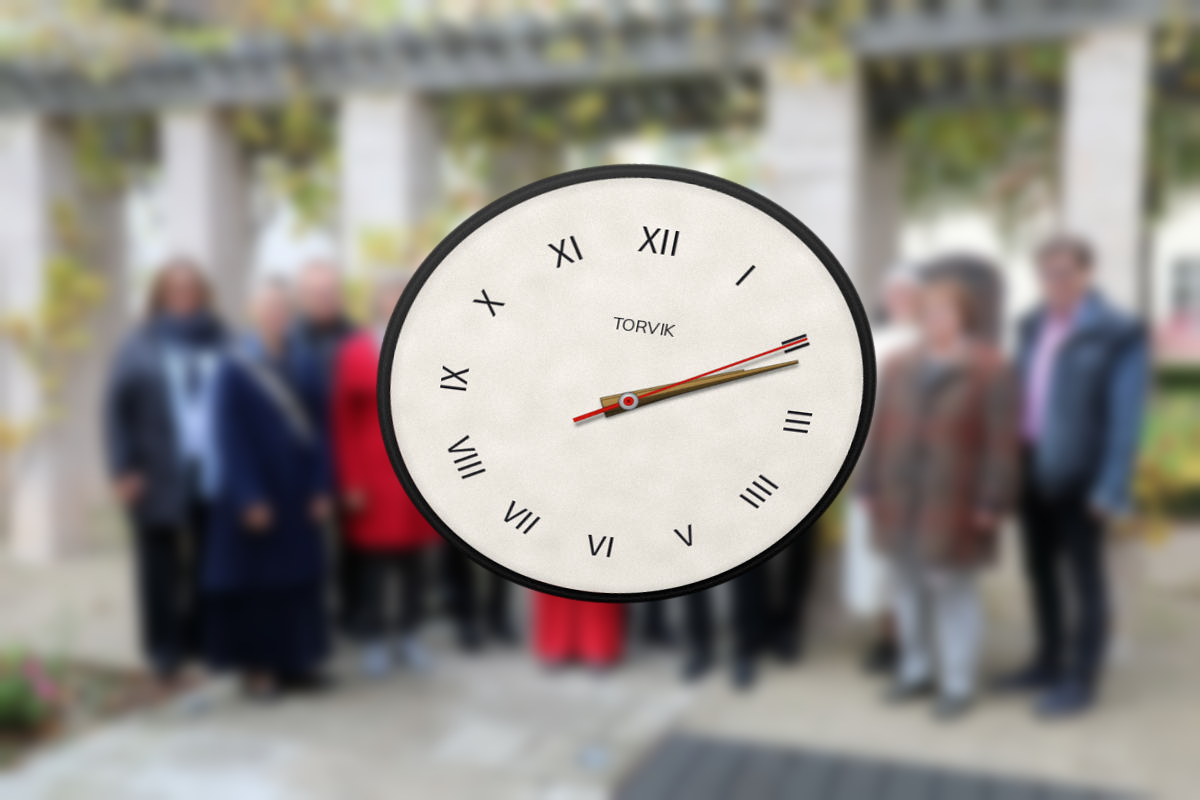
h=2 m=11 s=10
